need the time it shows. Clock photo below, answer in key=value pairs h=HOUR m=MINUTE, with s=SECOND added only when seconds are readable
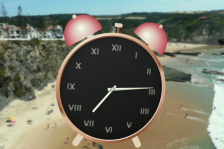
h=7 m=14
